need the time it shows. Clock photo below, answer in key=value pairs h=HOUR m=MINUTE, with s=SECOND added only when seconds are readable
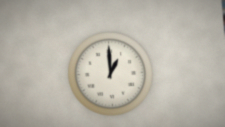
h=1 m=0
